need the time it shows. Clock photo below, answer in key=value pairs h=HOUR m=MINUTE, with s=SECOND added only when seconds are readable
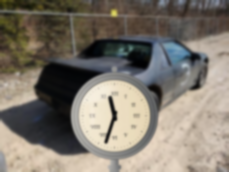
h=11 m=33
